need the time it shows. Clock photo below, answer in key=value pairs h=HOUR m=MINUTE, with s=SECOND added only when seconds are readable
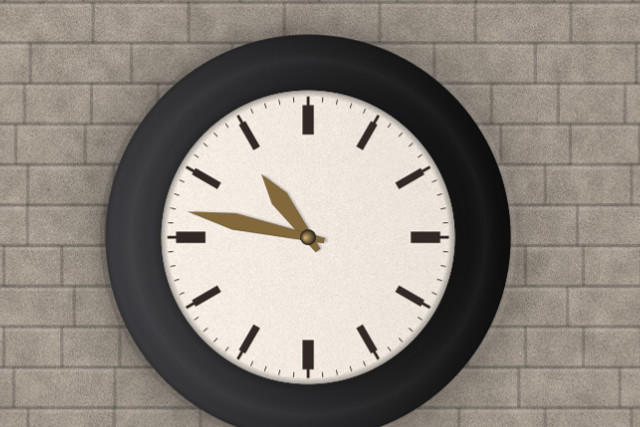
h=10 m=47
